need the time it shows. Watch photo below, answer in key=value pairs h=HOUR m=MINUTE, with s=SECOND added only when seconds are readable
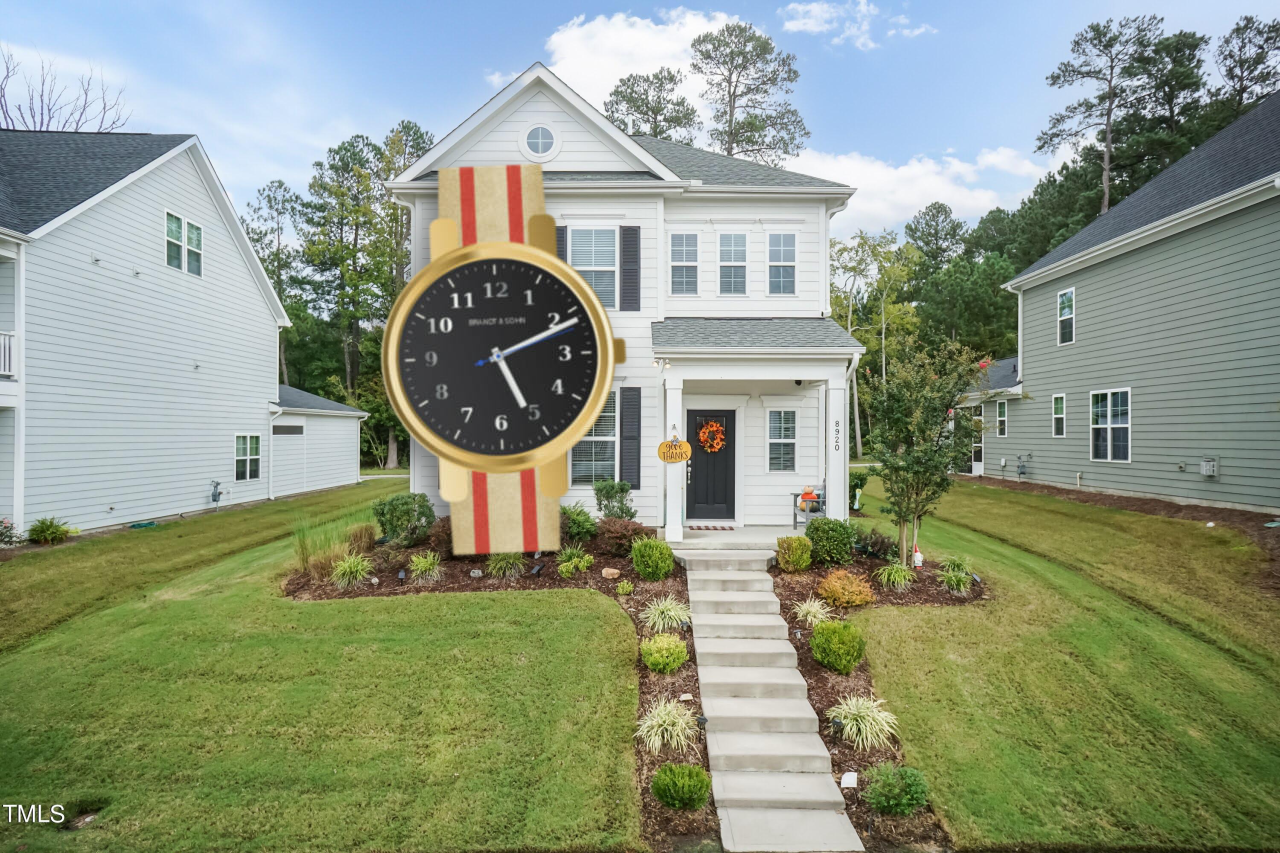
h=5 m=11 s=12
